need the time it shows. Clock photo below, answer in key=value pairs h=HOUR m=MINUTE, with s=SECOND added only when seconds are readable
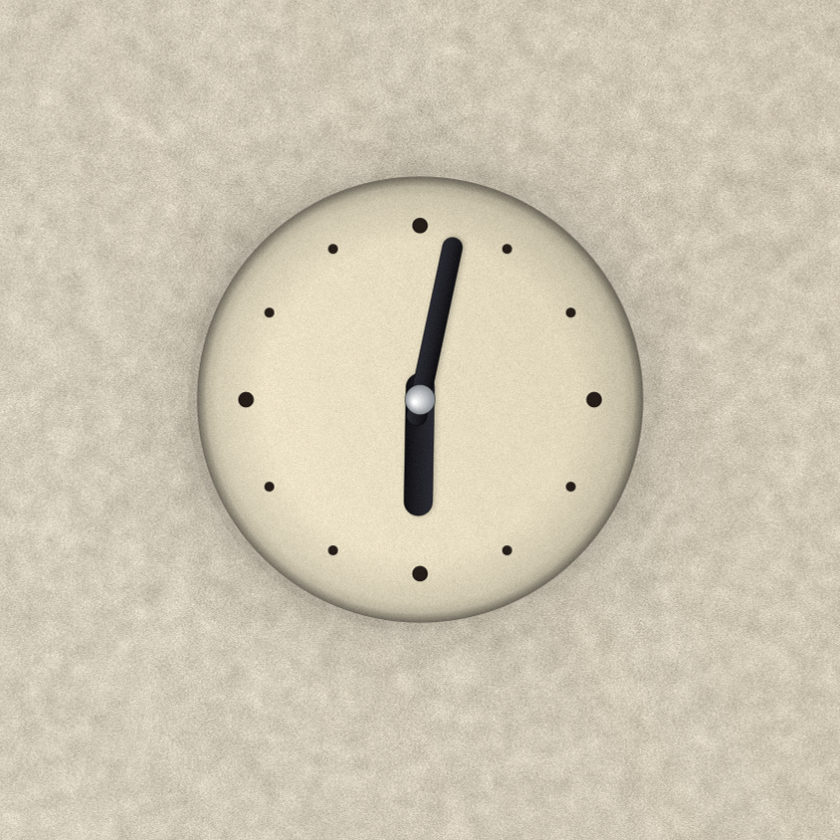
h=6 m=2
